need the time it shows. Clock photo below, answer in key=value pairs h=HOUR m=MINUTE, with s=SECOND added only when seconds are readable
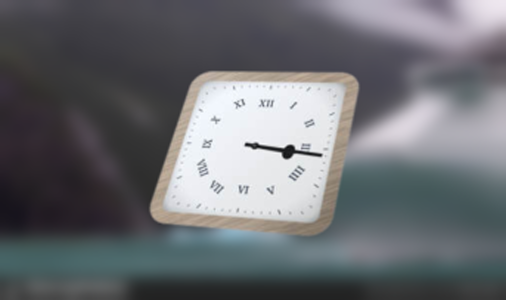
h=3 m=16
